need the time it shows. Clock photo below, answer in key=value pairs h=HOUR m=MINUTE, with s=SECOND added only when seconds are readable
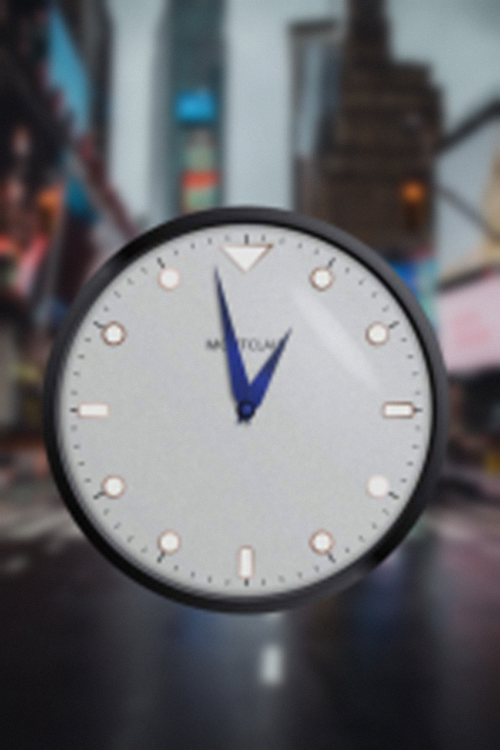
h=12 m=58
